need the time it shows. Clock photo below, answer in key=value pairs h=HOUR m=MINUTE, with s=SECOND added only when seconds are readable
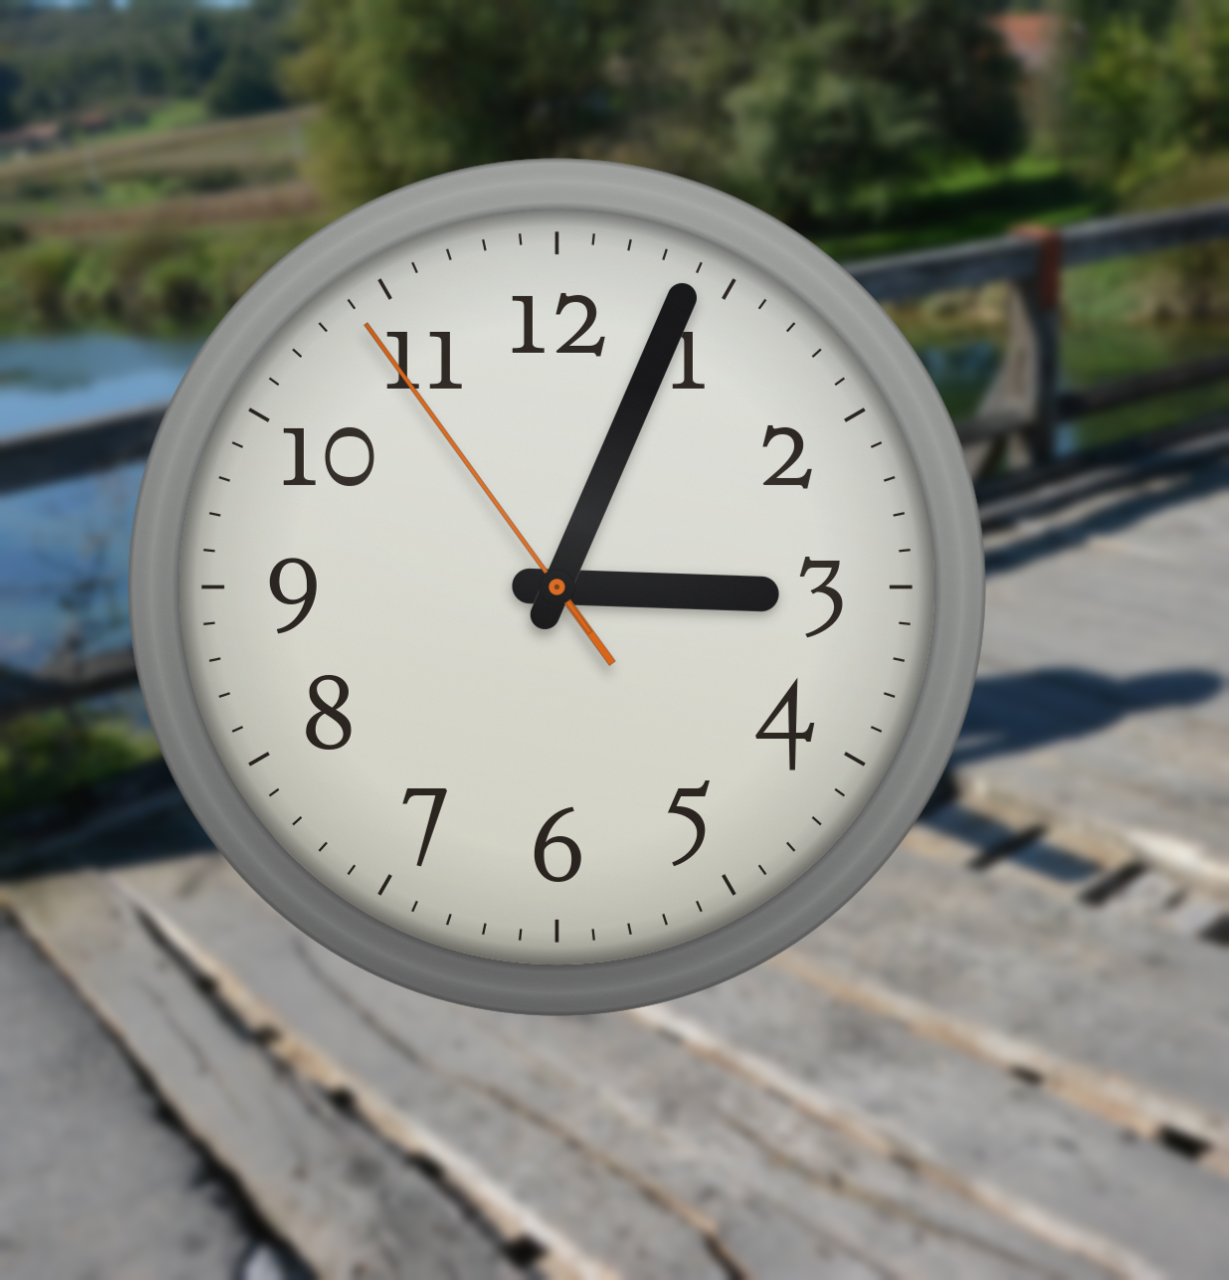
h=3 m=3 s=54
